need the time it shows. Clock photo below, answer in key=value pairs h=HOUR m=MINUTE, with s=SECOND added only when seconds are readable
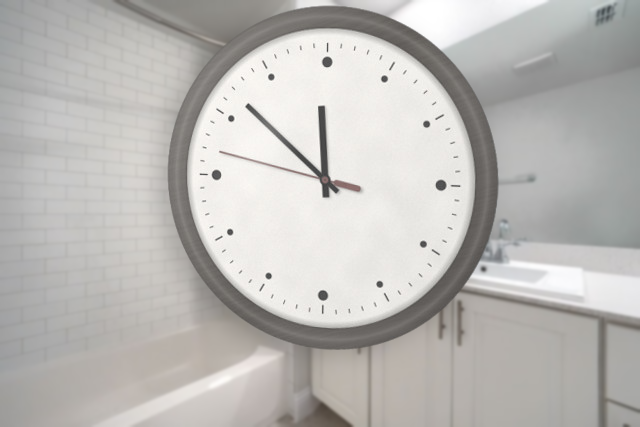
h=11 m=51 s=47
